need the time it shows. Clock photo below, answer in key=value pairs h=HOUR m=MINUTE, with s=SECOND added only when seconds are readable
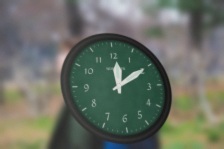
h=12 m=10
